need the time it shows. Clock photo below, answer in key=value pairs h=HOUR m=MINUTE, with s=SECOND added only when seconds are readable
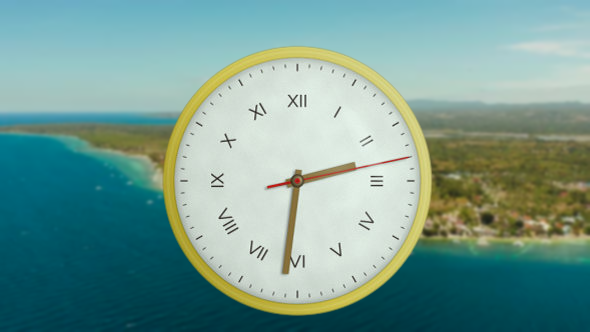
h=2 m=31 s=13
